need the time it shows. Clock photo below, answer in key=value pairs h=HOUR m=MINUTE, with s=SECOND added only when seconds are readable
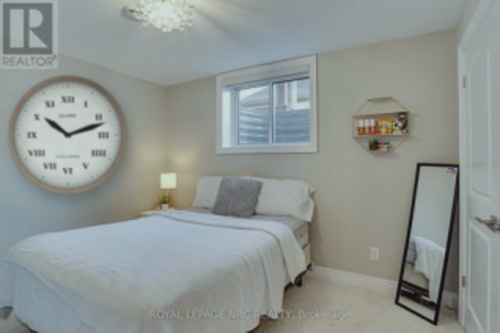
h=10 m=12
